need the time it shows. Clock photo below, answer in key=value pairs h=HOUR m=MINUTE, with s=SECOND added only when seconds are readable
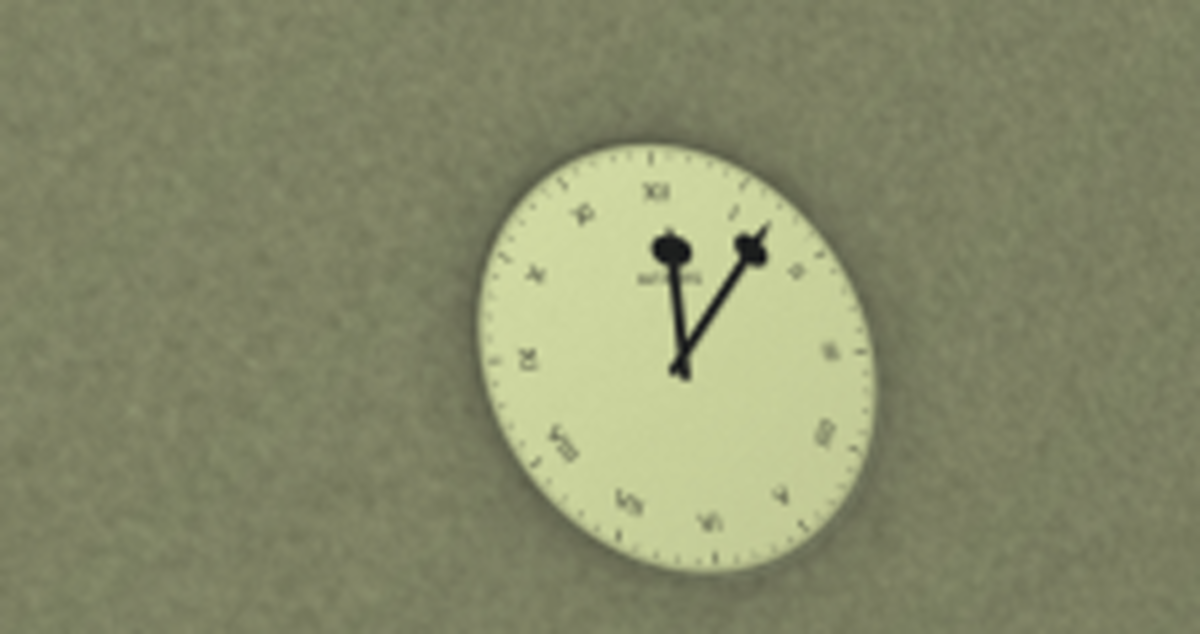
h=12 m=7
